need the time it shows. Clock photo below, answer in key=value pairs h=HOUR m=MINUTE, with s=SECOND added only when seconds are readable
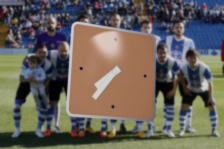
h=7 m=36
